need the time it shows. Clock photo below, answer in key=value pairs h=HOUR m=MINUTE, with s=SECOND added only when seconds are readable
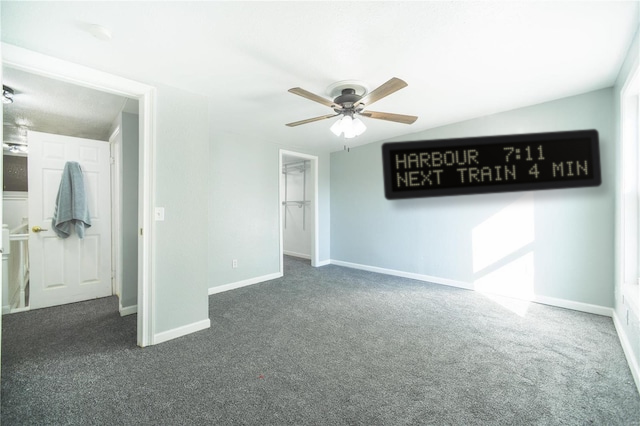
h=7 m=11
